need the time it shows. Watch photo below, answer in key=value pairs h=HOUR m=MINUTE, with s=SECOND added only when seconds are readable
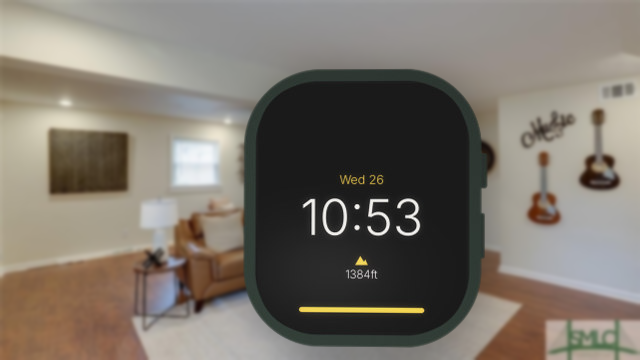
h=10 m=53
